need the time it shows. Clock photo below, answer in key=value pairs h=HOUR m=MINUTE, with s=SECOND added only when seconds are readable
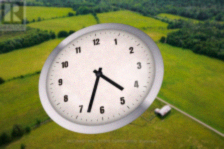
h=4 m=33
